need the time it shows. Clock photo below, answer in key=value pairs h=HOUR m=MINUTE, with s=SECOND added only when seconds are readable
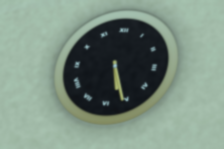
h=5 m=26
